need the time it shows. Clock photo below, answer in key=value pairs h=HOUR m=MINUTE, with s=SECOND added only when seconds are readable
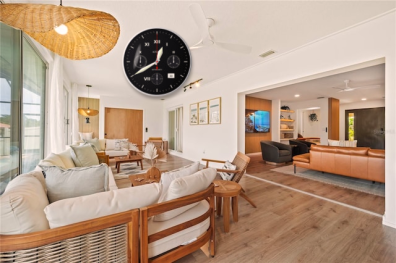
h=12 m=40
